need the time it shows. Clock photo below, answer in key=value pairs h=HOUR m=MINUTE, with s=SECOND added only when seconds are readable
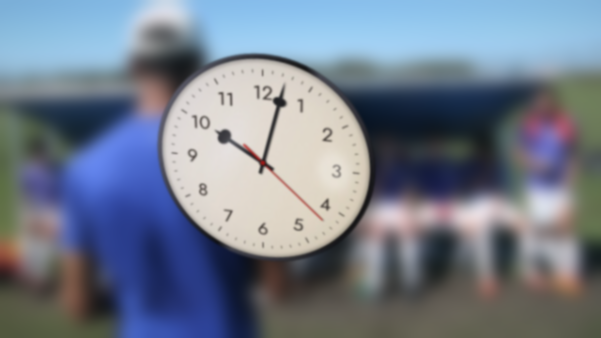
h=10 m=2 s=22
